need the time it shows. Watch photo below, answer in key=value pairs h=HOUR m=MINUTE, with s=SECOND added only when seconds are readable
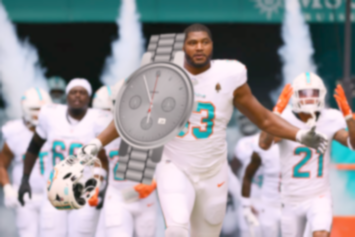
h=5 m=55
